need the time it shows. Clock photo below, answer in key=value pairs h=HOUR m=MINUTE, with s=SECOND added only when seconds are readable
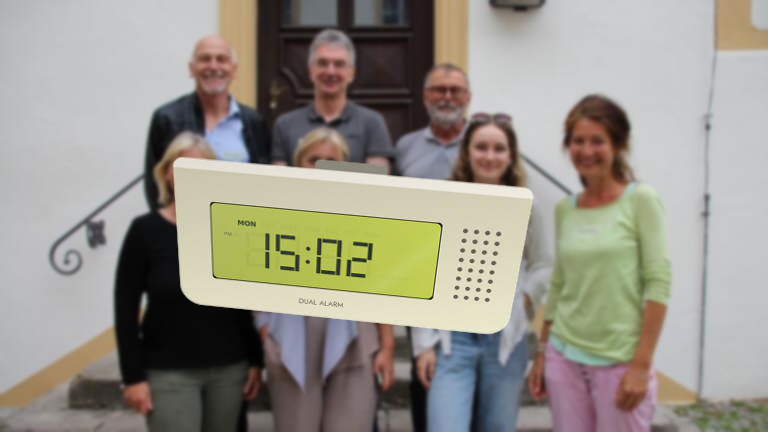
h=15 m=2
